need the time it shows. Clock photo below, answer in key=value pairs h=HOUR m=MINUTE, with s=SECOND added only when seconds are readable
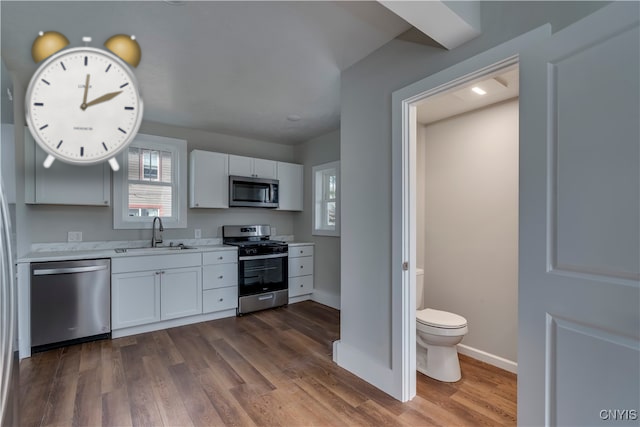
h=12 m=11
